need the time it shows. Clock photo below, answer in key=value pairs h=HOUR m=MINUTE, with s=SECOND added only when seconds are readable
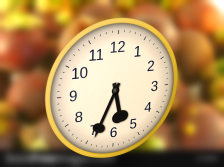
h=5 m=34
